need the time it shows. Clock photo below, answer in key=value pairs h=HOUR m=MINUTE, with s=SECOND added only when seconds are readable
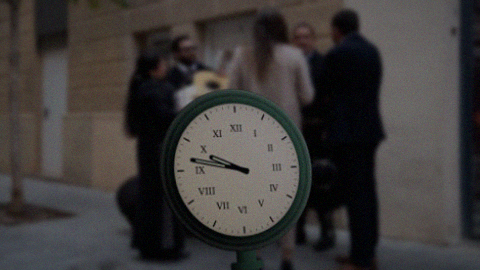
h=9 m=47
